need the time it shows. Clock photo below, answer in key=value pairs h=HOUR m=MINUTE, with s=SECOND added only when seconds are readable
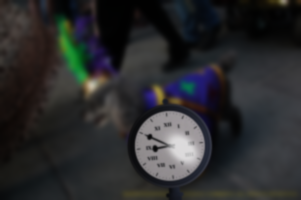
h=8 m=50
